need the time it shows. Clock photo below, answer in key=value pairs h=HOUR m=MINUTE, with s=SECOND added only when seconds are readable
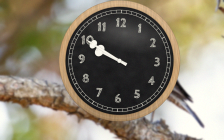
h=9 m=50
